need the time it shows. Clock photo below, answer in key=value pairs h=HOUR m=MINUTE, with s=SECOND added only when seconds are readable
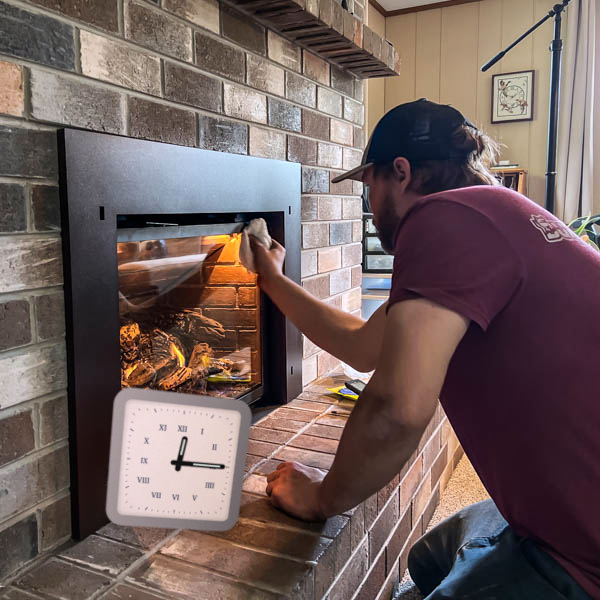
h=12 m=15
